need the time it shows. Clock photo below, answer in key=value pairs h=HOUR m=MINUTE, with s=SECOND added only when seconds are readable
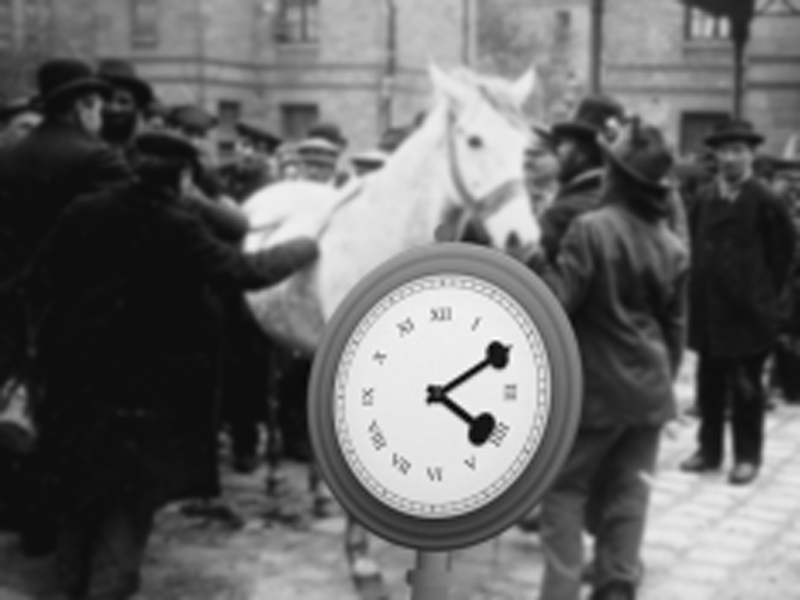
h=4 m=10
